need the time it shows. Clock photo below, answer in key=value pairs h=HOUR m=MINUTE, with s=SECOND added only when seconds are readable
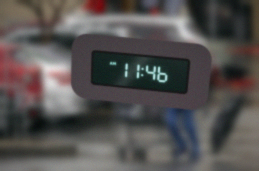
h=11 m=46
